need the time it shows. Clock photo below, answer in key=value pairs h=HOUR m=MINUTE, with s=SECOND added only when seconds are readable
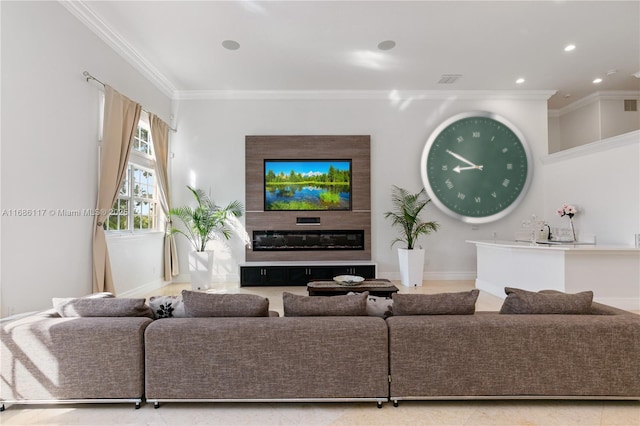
h=8 m=50
